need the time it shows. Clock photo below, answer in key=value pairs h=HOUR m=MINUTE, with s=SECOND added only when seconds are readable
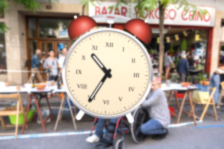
h=10 m=35
